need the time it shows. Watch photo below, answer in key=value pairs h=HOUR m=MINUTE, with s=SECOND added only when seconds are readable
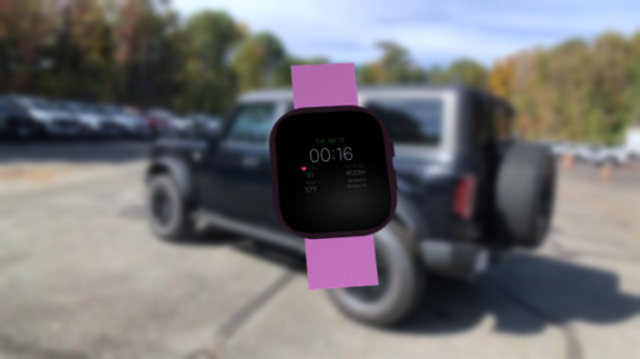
h=0 m=16
